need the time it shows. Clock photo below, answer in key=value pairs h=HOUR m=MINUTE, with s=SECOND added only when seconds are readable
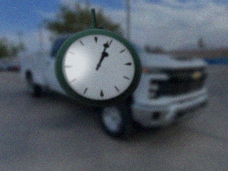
h=1 m=4
